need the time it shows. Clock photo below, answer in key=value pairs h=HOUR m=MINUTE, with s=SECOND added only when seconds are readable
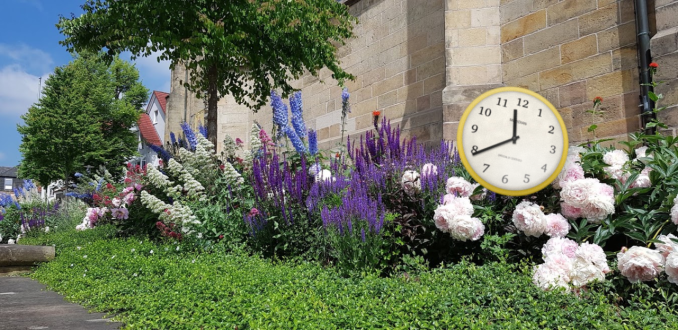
h=11 m=39
